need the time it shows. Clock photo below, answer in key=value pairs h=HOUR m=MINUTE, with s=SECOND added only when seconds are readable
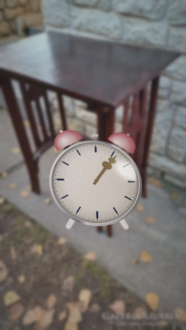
h=1 m=6
